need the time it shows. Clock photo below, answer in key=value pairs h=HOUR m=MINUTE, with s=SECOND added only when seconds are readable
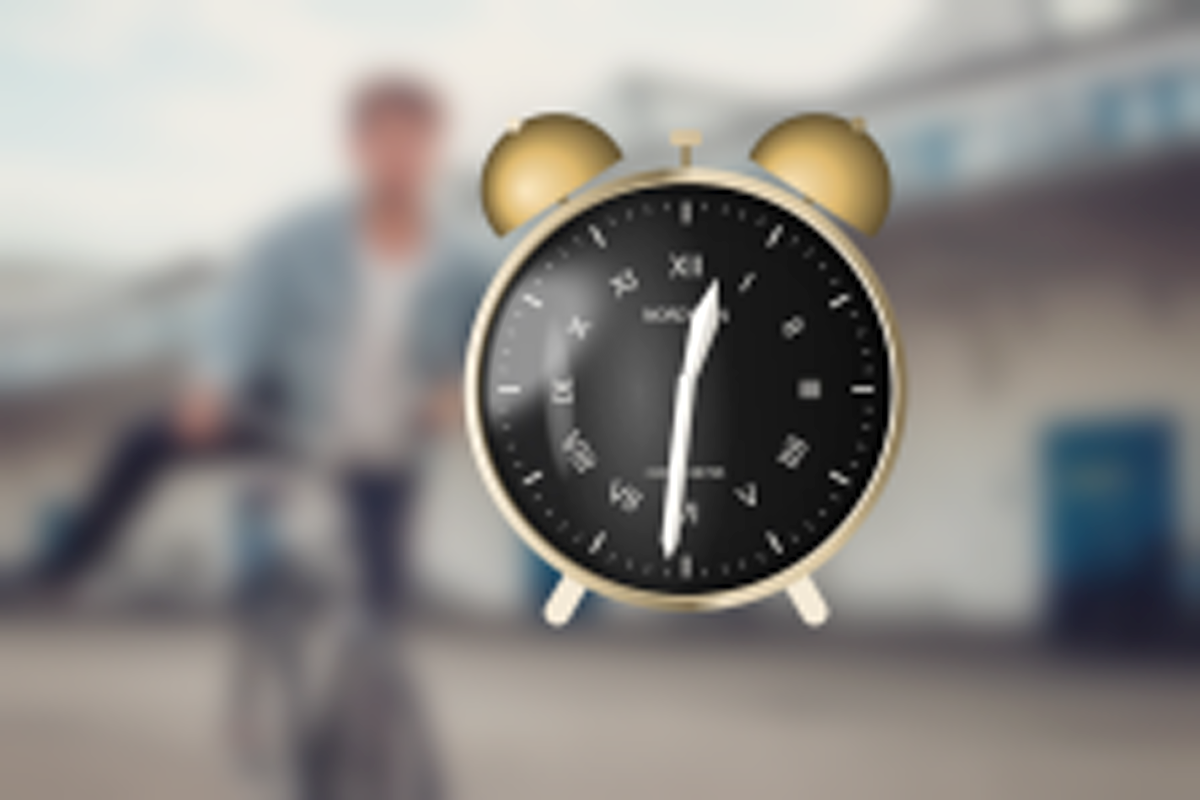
h=12 m=31
